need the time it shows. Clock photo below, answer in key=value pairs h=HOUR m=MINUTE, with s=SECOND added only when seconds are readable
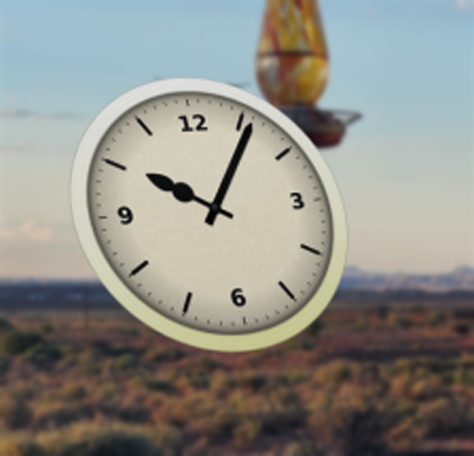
h=10 m=6
